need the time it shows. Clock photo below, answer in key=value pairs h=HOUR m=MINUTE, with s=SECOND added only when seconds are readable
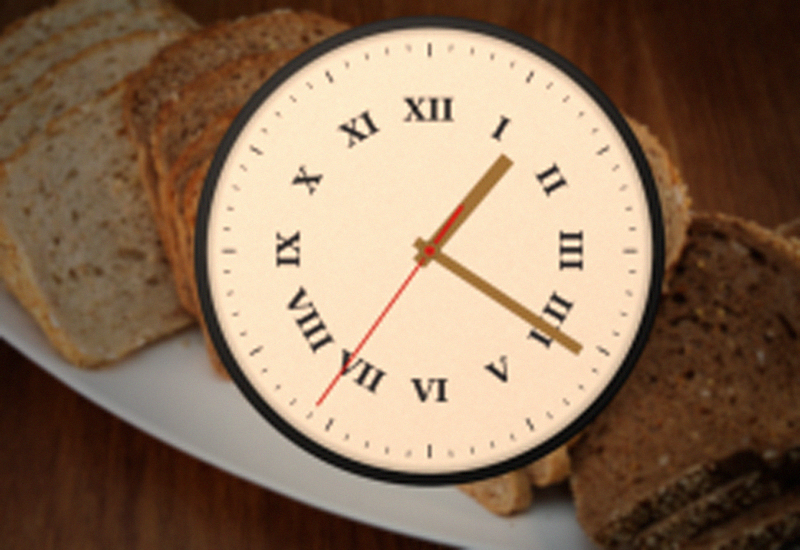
h=1 m=20 s=36
